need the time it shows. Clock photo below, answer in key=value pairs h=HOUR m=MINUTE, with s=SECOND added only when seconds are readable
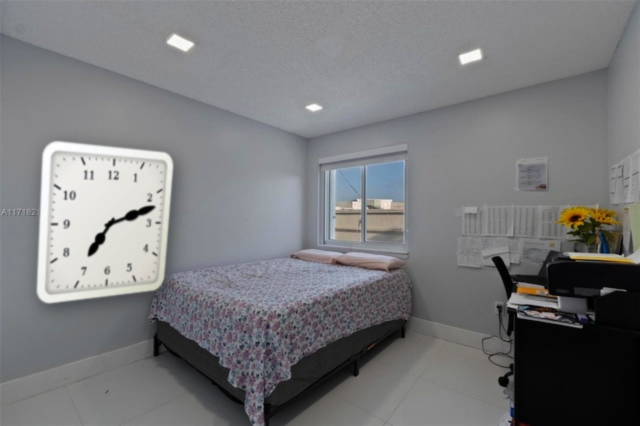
h=7 m=12
